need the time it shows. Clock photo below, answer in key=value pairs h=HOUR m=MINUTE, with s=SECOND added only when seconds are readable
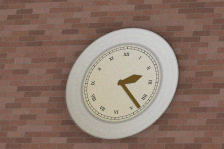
h=2 m=23
